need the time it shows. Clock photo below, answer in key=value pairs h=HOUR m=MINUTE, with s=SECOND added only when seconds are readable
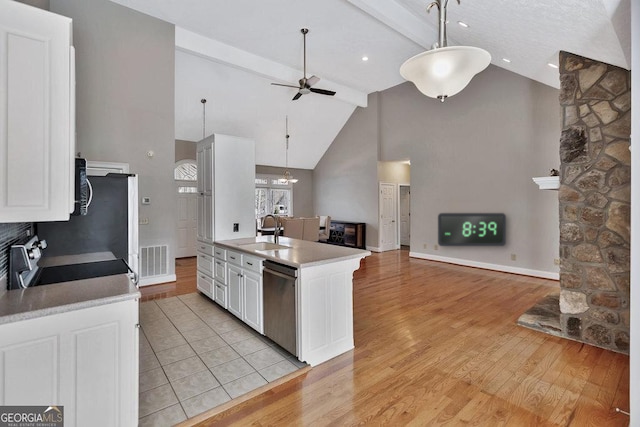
h=8 m=39
